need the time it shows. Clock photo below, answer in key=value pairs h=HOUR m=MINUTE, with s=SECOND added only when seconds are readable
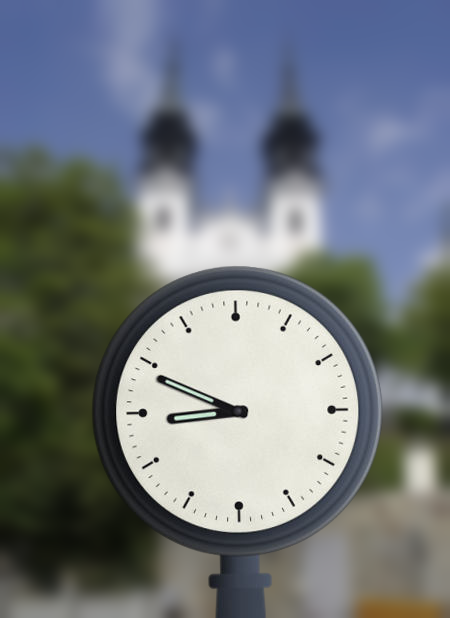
h=8 m=49
